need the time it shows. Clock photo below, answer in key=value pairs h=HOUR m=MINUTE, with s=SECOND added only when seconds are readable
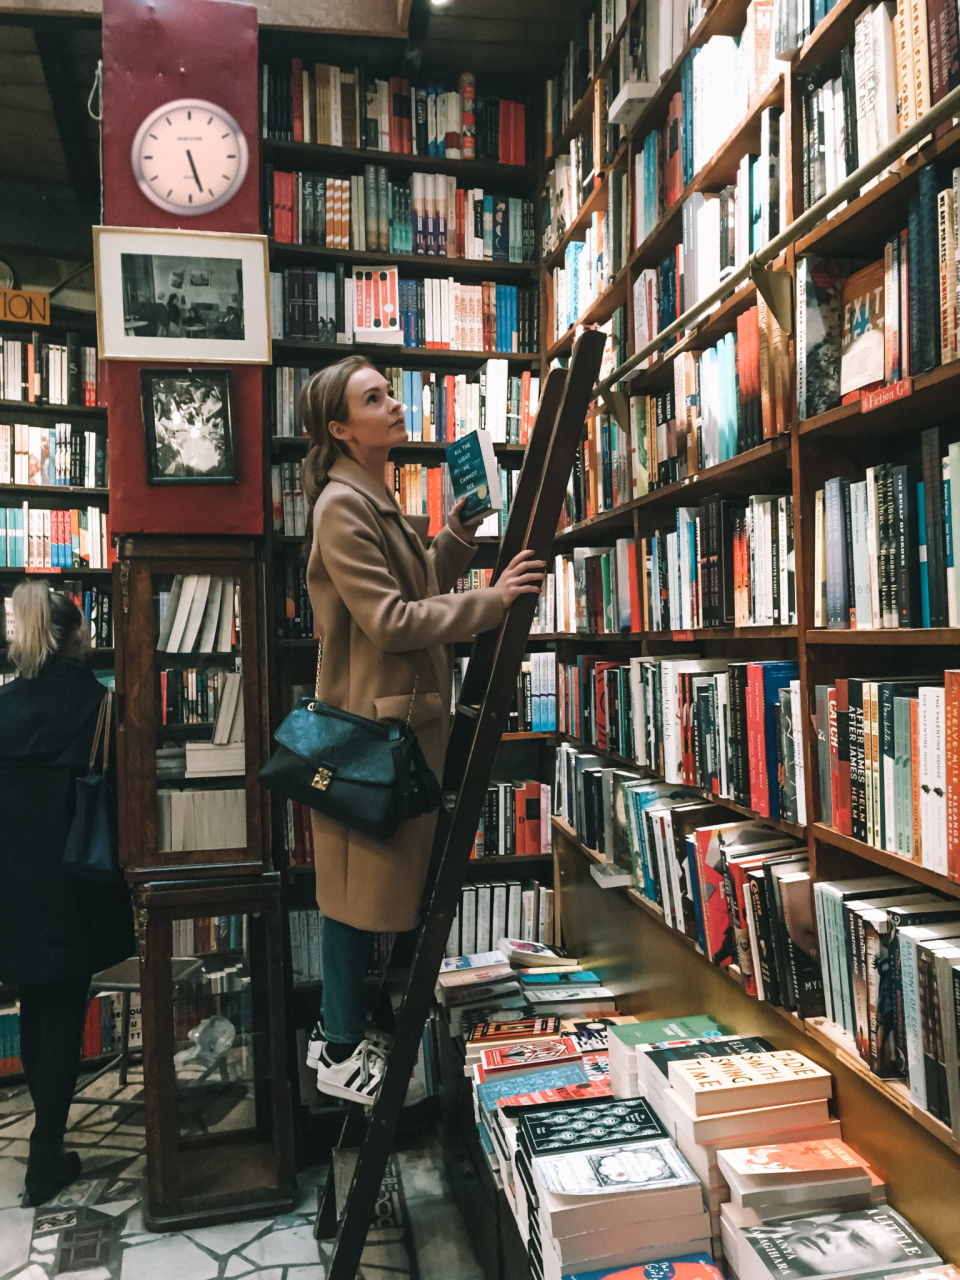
h=5 m=27
